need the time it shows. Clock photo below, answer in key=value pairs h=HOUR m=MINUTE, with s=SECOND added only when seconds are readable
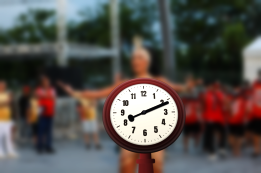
h=8 m=11
